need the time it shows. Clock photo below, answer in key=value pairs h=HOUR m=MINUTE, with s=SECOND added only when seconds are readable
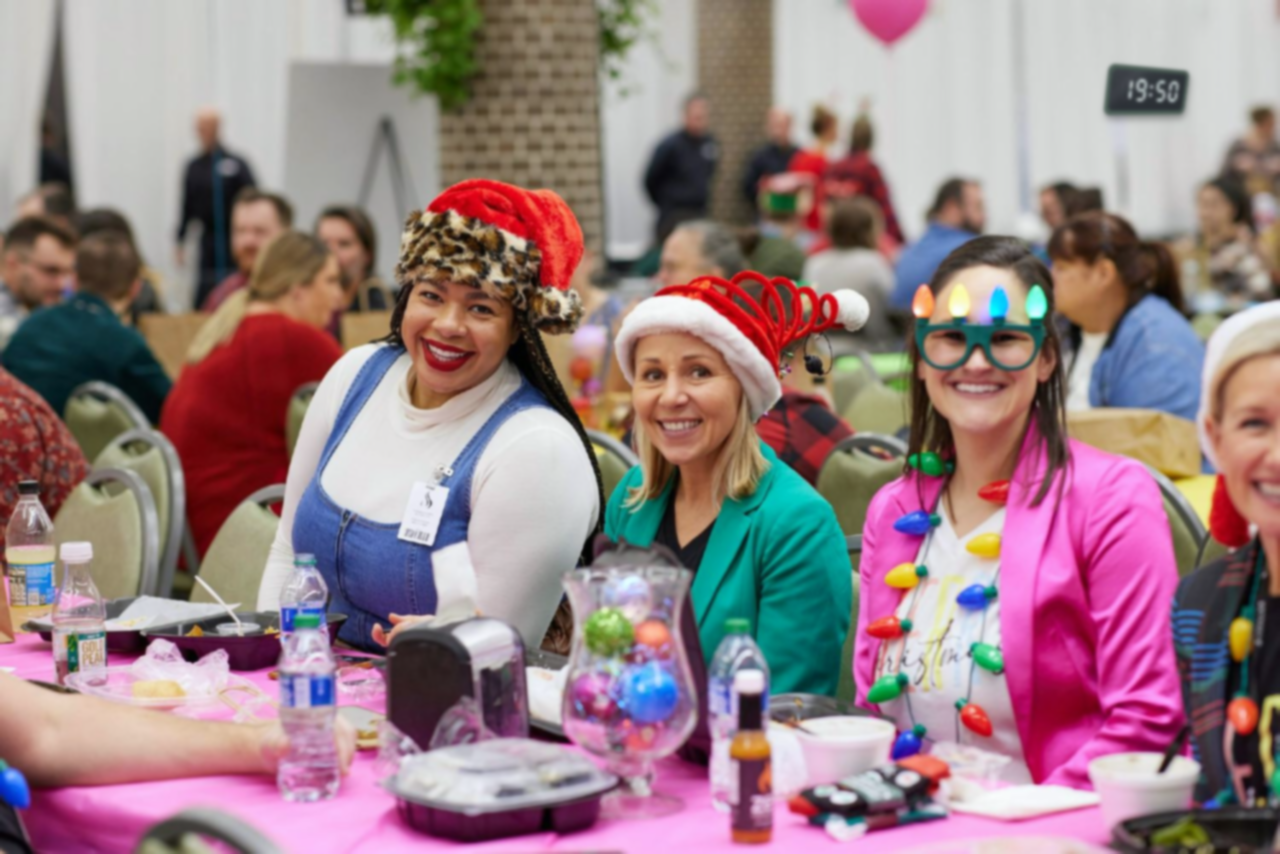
h=19 m=50
